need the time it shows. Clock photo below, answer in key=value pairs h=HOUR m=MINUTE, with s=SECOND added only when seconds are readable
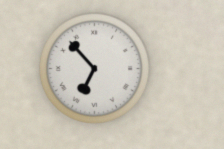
h=6 m=53
